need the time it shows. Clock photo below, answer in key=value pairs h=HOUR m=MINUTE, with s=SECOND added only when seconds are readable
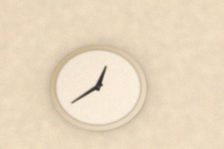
h=12 m=39
